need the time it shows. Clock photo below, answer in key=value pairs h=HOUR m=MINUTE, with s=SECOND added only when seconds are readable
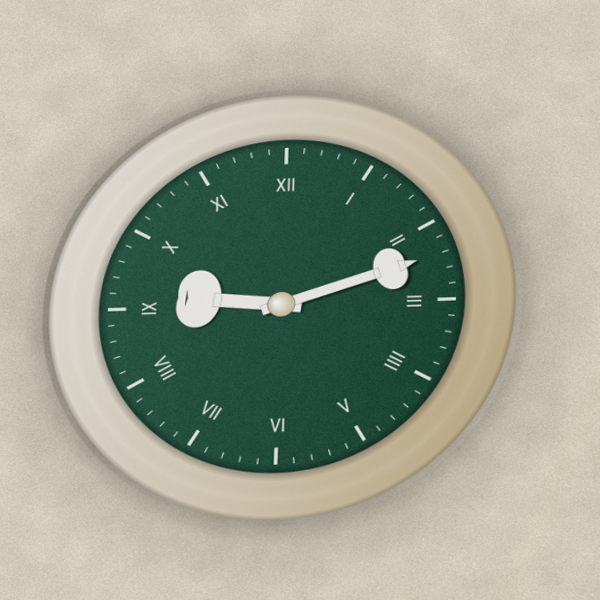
h=9 m=12
